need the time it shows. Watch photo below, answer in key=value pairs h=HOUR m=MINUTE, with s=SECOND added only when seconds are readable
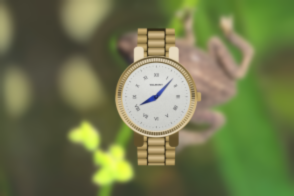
h=8 m=7
